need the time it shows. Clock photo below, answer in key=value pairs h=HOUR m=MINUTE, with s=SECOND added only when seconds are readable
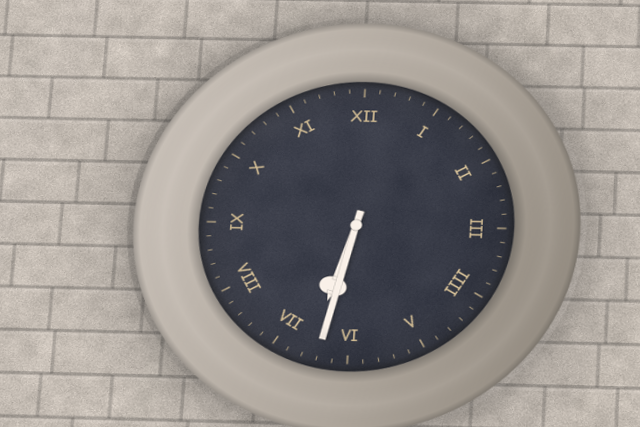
h=6 m=32
